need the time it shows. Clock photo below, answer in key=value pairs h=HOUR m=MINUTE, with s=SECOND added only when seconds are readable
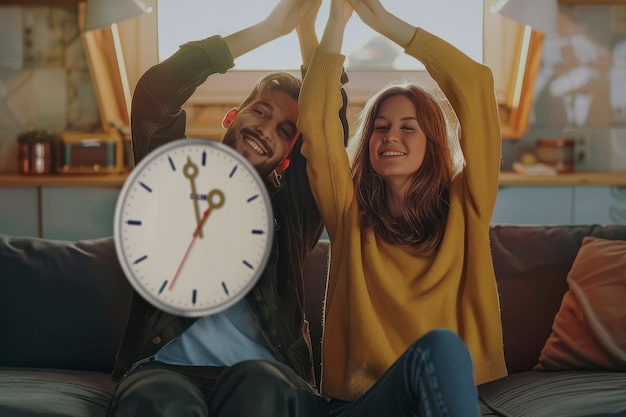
h=12 m=57 s=34
